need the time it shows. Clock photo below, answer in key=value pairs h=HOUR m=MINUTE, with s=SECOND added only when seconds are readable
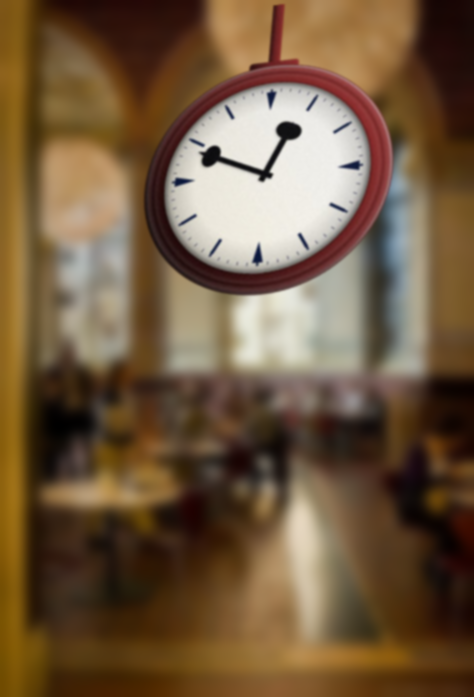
h=12 m=49
